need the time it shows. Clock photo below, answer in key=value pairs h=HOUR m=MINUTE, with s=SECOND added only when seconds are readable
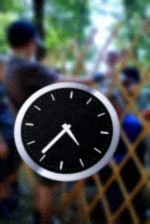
h=4 m=36
